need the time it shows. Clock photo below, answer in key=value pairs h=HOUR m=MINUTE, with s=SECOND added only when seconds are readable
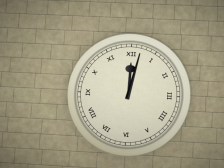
h=12 m=2
